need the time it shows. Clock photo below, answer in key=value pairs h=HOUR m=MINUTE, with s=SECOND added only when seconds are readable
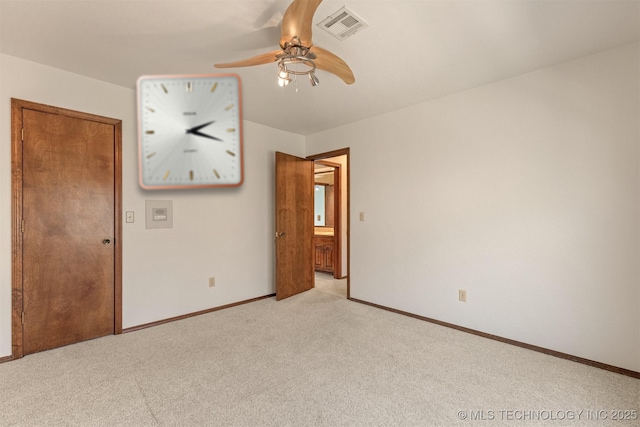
h=2 m=18
